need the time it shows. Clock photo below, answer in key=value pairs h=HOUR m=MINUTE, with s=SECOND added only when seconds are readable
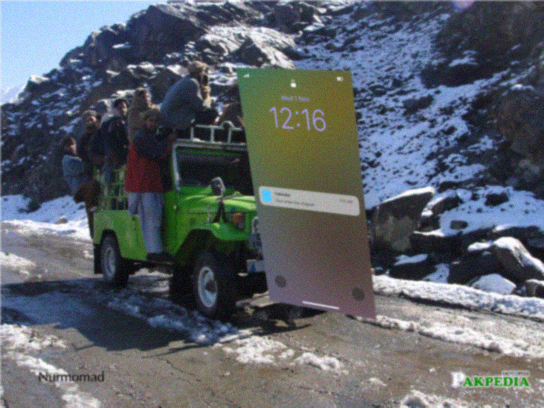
h=12 m=16
